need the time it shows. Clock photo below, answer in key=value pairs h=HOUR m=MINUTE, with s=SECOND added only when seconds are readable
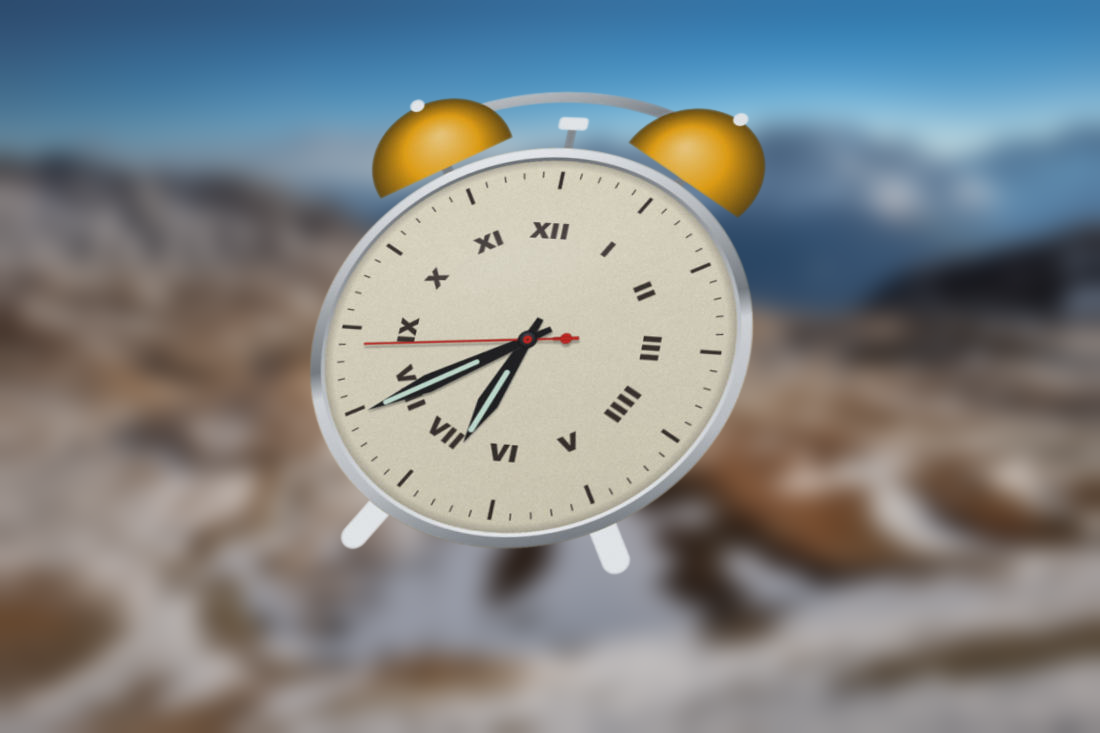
h=6 m=39 s=44
